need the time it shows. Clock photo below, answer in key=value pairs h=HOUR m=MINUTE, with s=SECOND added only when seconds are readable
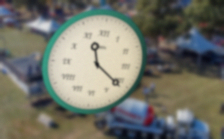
h=11 m=21
